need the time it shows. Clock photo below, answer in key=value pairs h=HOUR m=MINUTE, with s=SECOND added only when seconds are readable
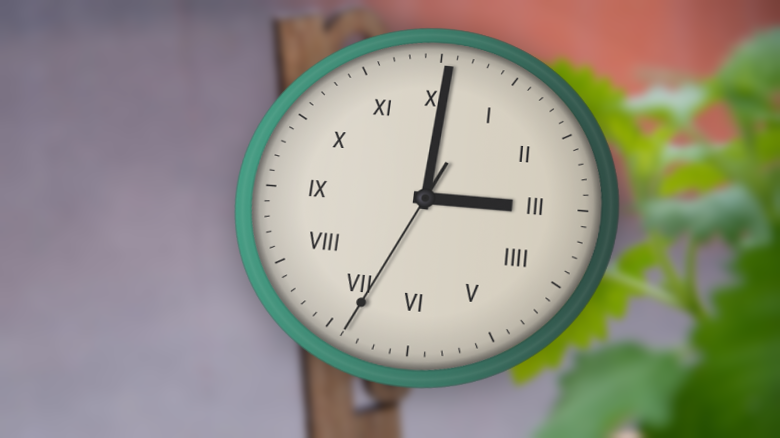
h=3 m=0 s=34
